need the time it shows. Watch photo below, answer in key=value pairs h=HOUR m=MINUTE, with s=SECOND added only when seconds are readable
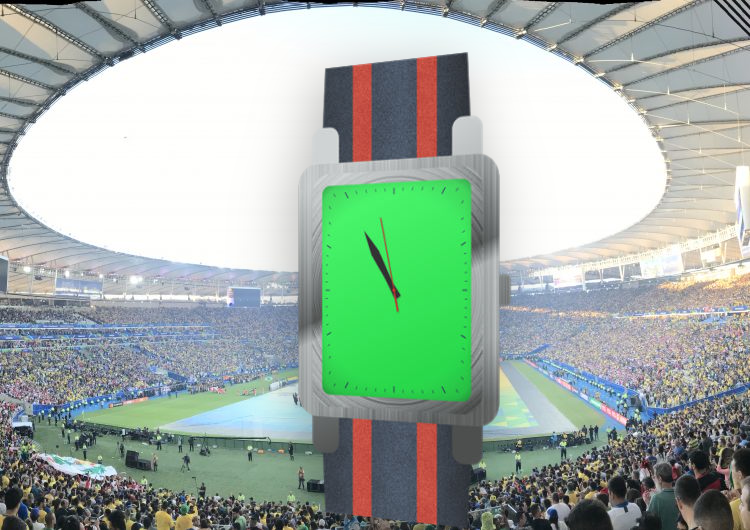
h=10 m=54 s=58
